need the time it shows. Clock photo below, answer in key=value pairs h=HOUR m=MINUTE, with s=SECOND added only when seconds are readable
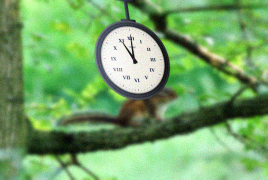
h=11 m=0
